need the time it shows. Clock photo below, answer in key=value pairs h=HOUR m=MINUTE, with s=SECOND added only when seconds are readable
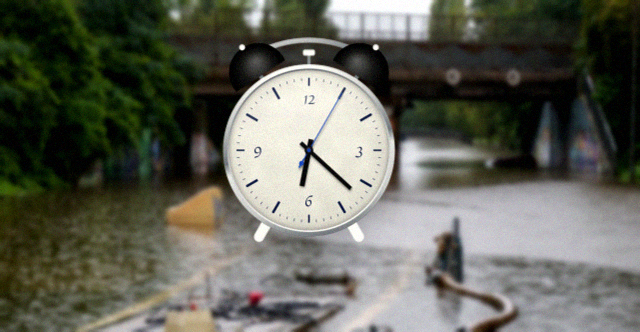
h=6 m=22 s=5
